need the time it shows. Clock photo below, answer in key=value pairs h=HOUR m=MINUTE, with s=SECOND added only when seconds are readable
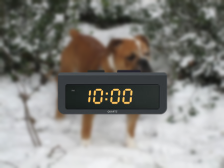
h=10 m=0
